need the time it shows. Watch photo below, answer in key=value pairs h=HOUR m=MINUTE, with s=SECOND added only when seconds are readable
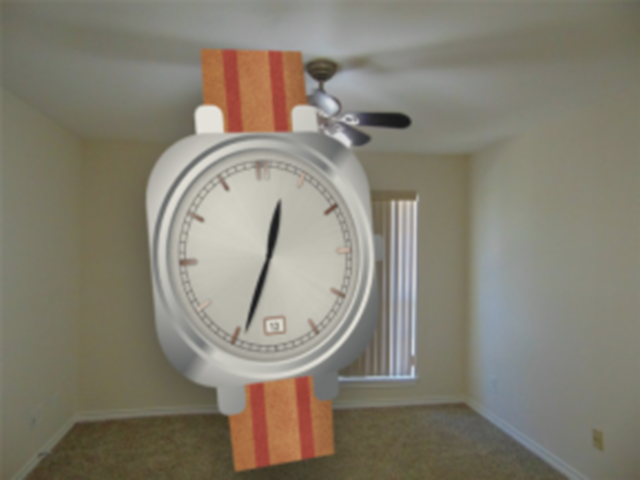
h=12 m=34
